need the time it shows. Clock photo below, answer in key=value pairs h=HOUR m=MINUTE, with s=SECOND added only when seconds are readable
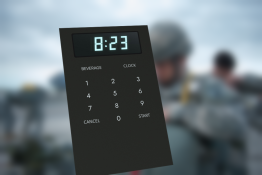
h=8 m=23
